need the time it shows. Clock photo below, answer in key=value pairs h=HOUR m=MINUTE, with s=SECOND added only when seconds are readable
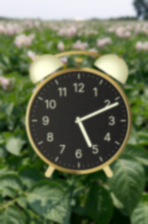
h=5 m=11
